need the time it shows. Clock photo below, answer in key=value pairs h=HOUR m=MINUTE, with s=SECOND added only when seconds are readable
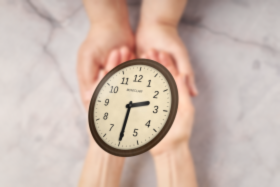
h=2 m=30
